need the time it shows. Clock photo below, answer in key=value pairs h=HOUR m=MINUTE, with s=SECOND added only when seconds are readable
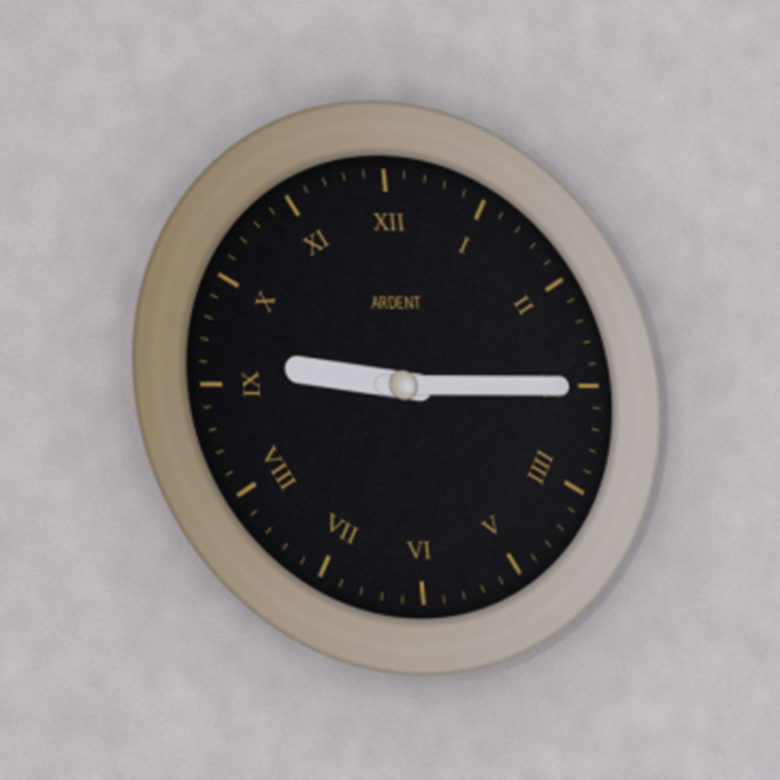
h=9 m=15
